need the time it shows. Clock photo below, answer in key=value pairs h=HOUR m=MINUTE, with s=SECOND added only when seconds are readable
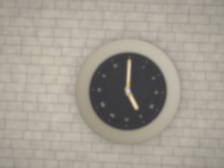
h=5 m=0
